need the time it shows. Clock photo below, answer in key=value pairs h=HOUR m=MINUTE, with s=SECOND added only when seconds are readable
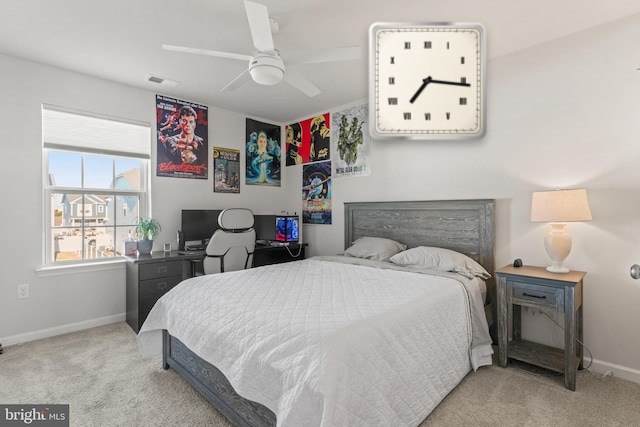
h=7 m=16
